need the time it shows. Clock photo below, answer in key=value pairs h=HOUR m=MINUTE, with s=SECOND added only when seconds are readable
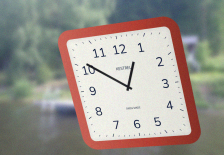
h=12 m=51
